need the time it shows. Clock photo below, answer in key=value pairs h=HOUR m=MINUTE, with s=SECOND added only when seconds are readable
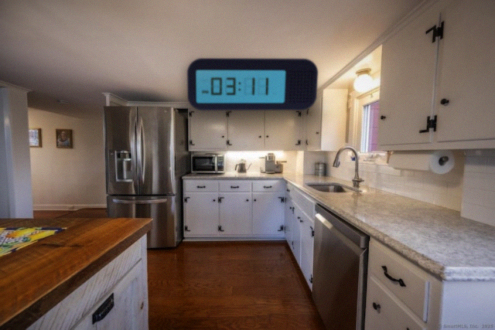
h=3 m=11
